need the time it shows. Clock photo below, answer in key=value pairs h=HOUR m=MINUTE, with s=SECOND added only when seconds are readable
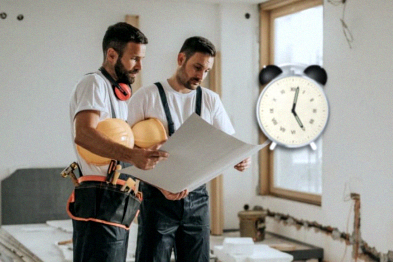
h=5 m=2
